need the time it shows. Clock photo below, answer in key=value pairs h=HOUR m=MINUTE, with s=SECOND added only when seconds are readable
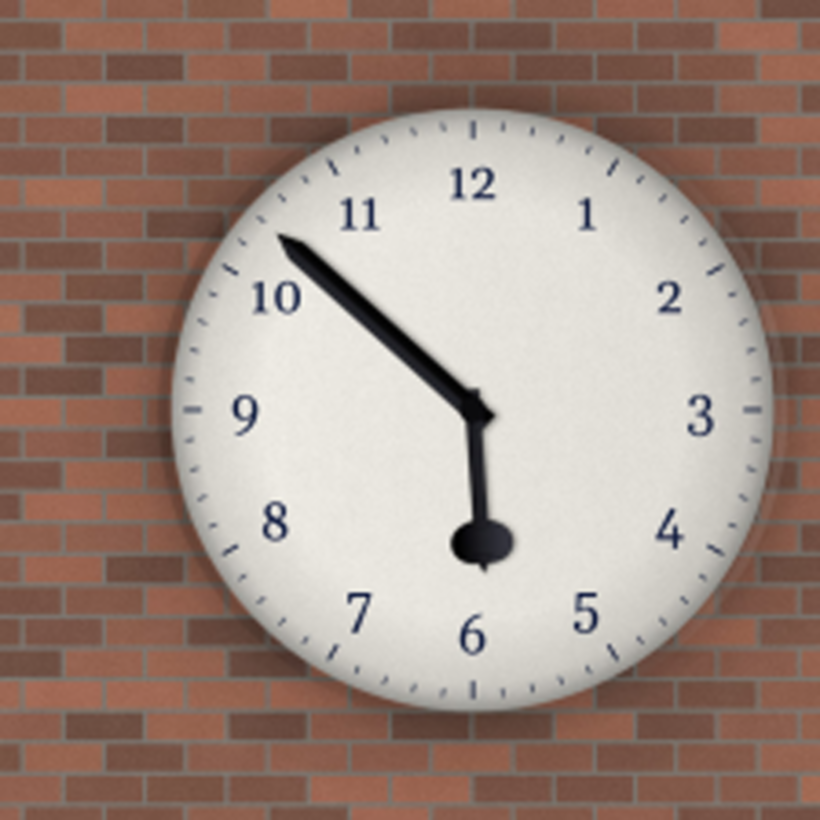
h=5 m=52
